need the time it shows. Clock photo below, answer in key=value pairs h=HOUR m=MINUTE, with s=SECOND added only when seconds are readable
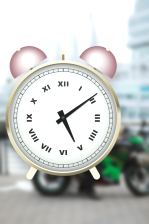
h=5 m=9
